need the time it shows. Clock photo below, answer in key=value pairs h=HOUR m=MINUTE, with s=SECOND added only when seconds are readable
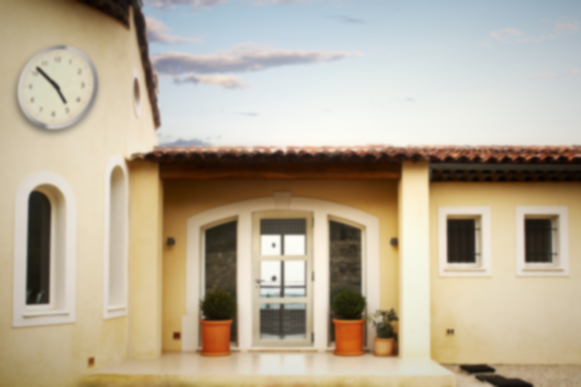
h=4 m=52
